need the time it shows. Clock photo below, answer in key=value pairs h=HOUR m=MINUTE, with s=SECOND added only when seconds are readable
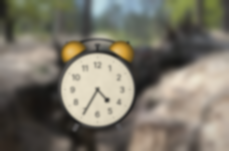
h=4 m=35
